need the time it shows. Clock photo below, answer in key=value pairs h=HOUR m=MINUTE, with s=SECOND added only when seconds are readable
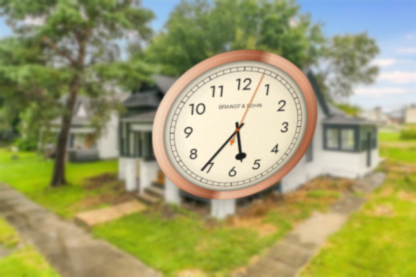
h=5 m=36 s=3
